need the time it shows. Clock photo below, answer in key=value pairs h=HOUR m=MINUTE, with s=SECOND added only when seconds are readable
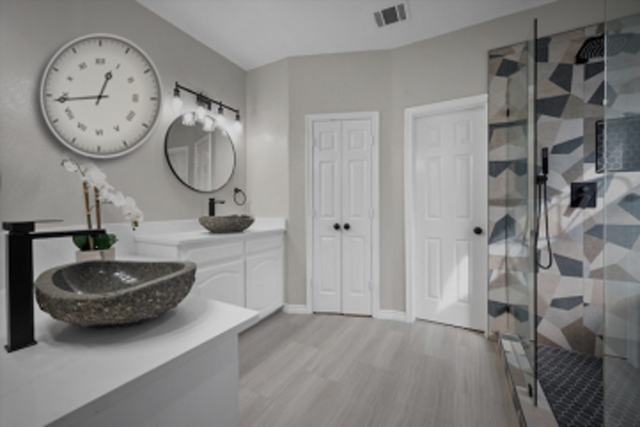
h=12 m=44
